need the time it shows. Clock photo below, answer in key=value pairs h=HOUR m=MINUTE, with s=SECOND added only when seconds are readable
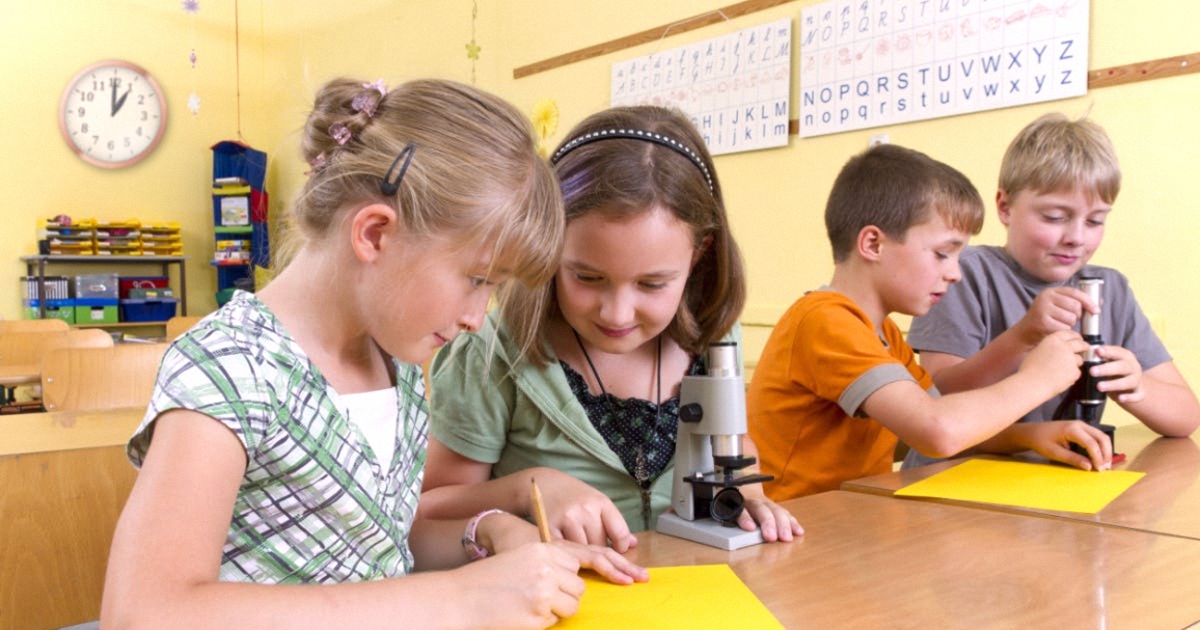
h=1 m=0
